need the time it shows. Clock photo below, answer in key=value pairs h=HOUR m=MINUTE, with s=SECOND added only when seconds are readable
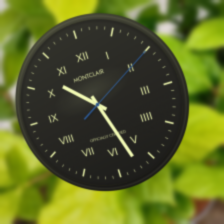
h=10 m=27 s=10
